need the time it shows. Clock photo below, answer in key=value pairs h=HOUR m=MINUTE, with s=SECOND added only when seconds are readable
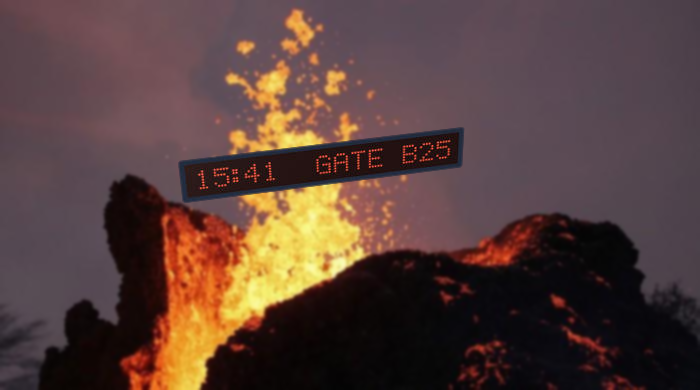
h=15 m=41
